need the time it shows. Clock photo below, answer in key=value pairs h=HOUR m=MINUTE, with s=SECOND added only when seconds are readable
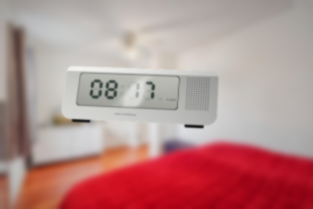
h=8 m=17
